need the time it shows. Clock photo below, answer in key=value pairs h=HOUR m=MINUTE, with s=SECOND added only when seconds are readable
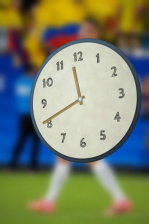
h=11 m=41
